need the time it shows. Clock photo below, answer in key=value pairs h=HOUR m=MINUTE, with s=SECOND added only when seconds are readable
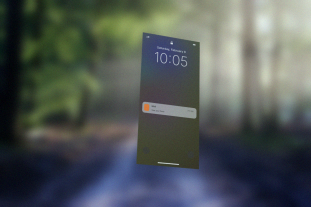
h=10 m=5
